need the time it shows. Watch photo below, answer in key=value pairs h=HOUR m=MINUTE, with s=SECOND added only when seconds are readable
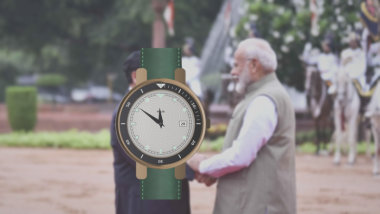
h=11 m=51
